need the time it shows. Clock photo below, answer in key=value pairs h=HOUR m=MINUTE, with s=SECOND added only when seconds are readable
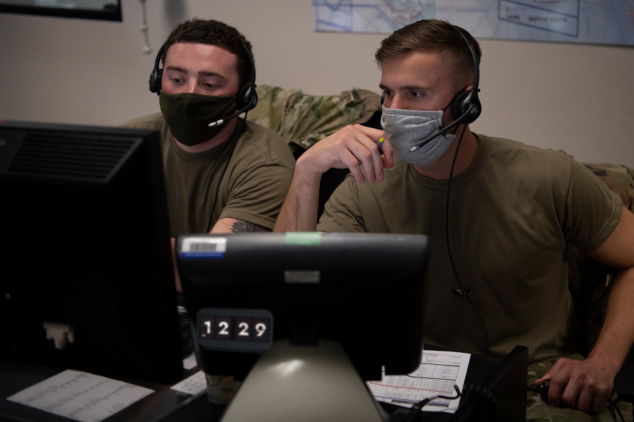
h=12 m=29
